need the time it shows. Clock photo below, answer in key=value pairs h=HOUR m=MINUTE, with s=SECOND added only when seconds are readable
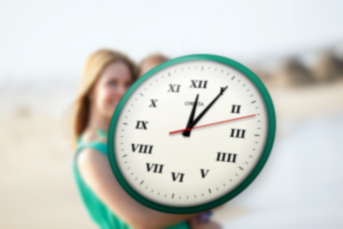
h=12 m=5 s=12
